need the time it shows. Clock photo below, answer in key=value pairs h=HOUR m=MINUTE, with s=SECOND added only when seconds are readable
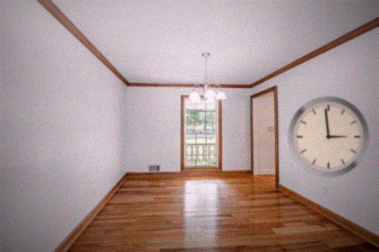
h=2 m=59
